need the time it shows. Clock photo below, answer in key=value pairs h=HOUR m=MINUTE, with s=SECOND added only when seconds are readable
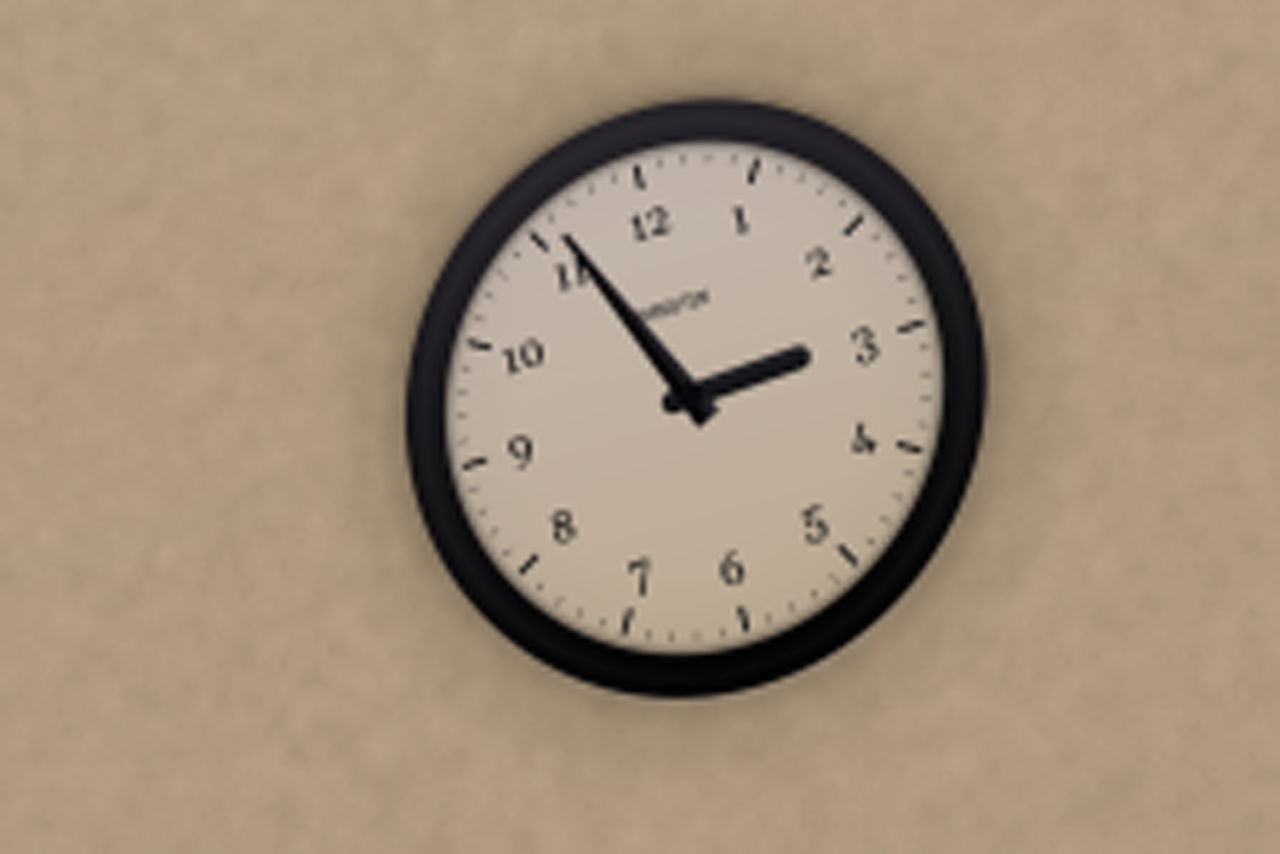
h=2 m=56
